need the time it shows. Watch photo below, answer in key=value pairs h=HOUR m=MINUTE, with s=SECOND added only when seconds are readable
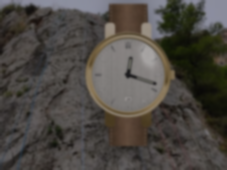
h=12 m=18
